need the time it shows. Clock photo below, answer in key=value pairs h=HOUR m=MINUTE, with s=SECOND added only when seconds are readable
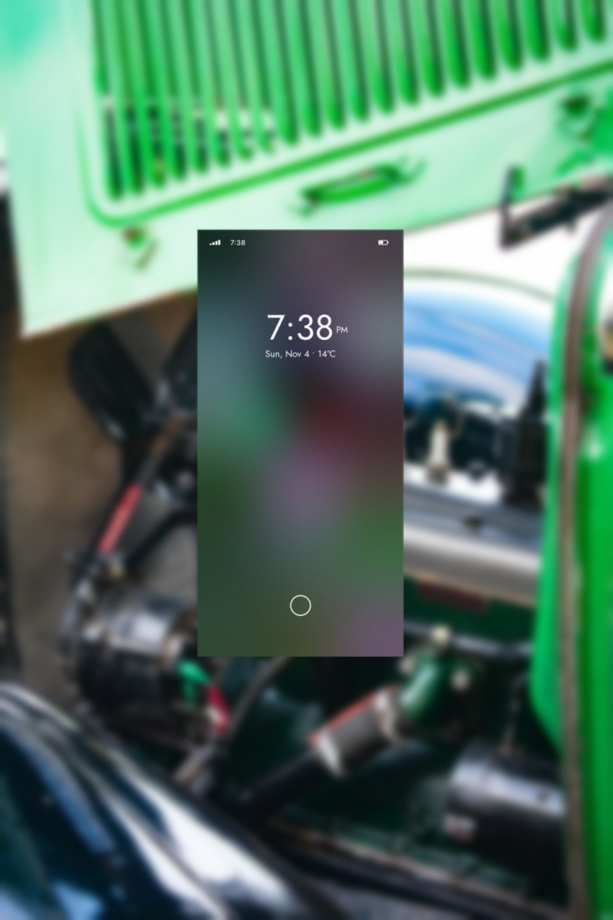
h=7 m=38
